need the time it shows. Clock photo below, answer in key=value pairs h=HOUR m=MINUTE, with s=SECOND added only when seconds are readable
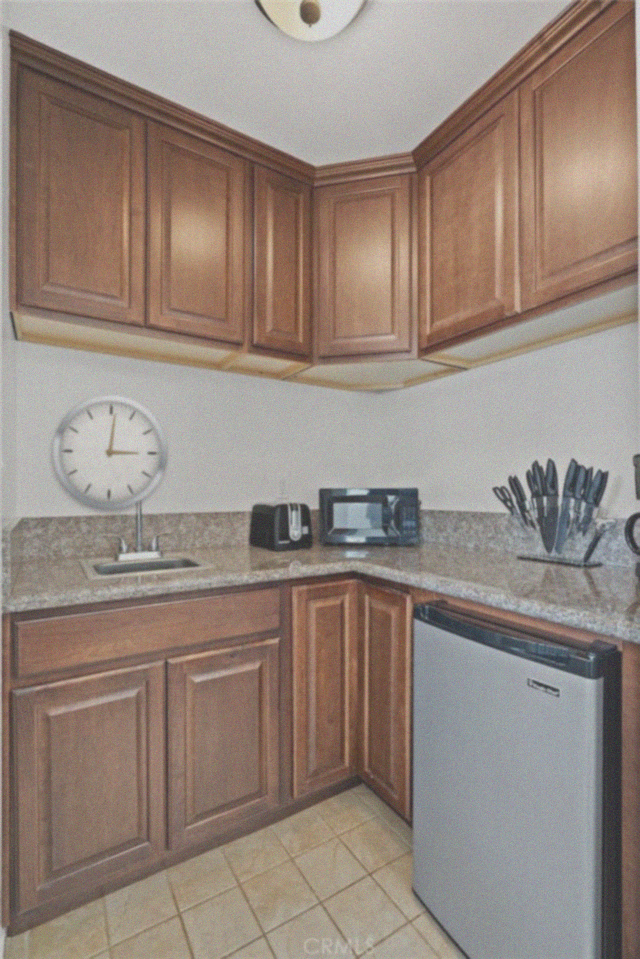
h=3 m=1
